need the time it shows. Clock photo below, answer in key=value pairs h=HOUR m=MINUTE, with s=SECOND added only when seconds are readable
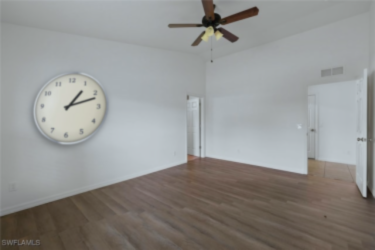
h=1 m=12
